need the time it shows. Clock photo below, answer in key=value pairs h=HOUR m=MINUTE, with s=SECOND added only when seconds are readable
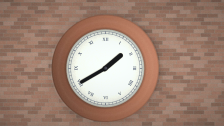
h=1 m=40
